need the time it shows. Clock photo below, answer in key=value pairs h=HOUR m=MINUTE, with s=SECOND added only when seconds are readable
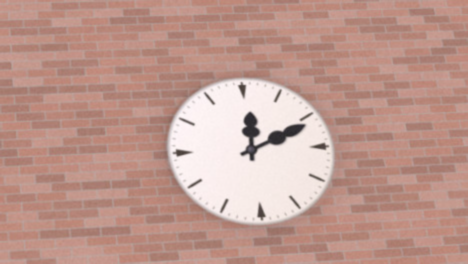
h=12 m=11
